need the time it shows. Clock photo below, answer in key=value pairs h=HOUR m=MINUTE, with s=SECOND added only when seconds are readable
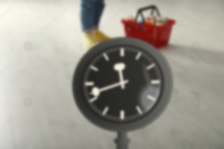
h=11 m=42
